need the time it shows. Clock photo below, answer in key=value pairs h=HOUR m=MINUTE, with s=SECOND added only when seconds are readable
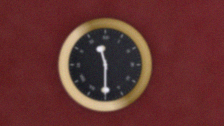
h=11 m=30
